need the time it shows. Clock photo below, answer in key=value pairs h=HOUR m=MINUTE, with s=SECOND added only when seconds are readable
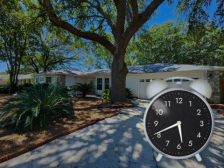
h=5 m=41
